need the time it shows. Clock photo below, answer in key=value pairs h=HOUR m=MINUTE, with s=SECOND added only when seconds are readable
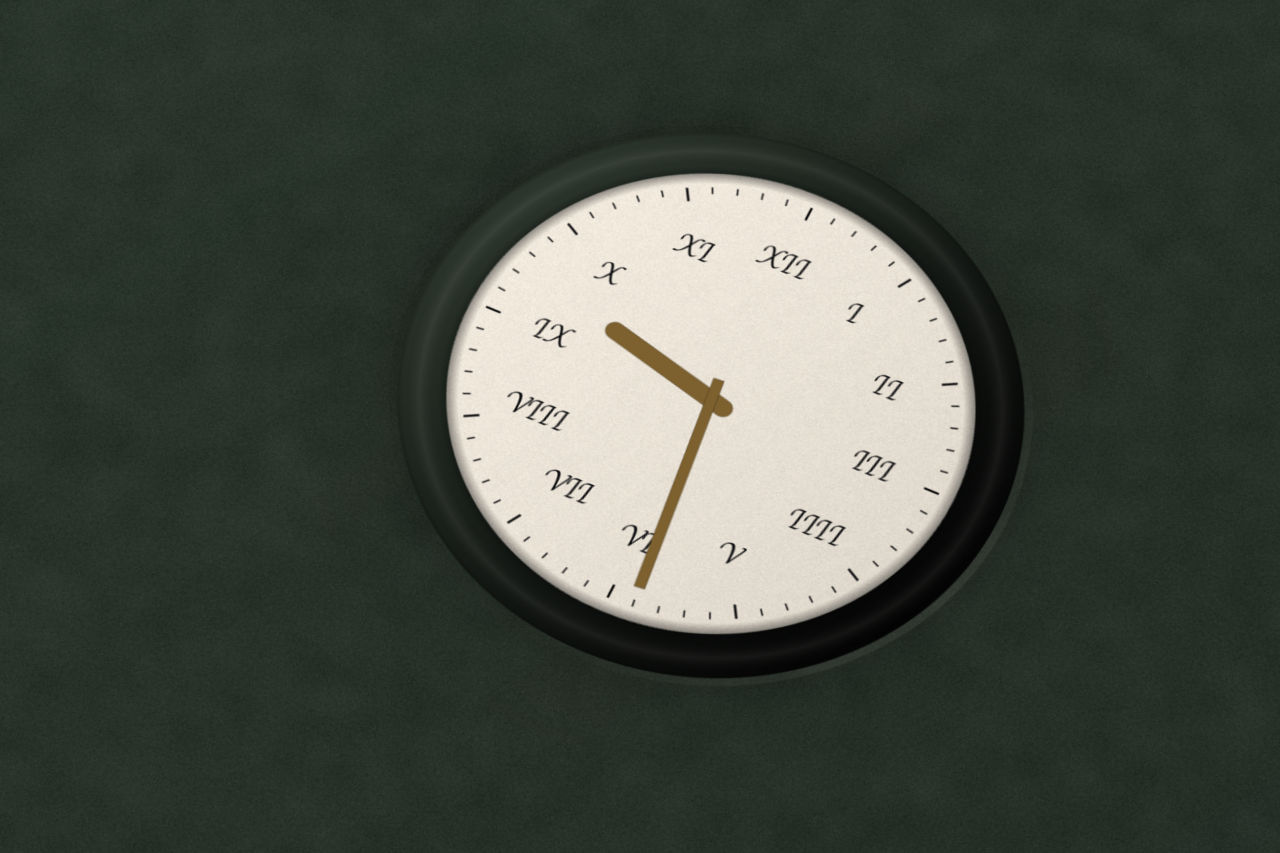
h=9 m=29
